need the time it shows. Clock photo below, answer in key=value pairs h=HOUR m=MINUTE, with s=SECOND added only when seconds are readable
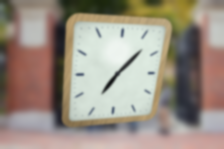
h=7 m=7
